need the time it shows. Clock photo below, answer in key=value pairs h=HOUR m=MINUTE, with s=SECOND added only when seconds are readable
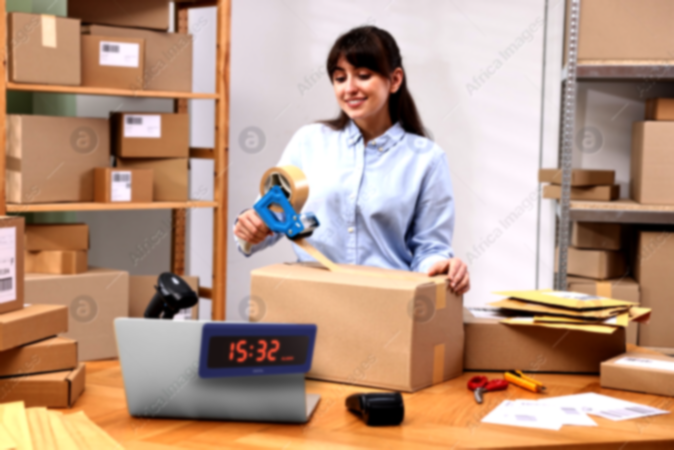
h=15 m=32
